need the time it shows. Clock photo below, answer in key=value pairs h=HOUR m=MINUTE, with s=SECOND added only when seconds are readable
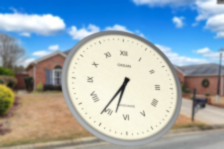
h=6 m=36
